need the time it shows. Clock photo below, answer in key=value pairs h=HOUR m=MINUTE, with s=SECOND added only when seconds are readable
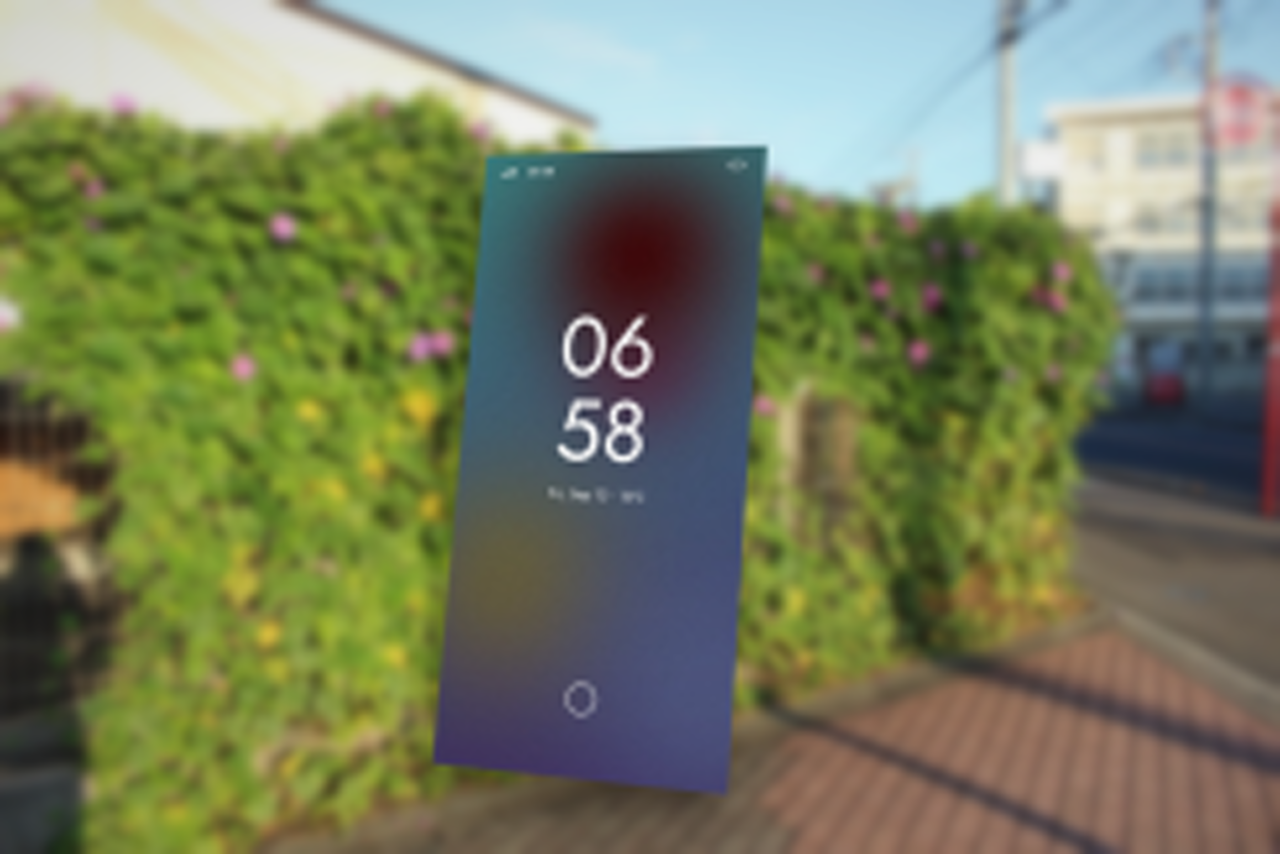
h=6 m=58
